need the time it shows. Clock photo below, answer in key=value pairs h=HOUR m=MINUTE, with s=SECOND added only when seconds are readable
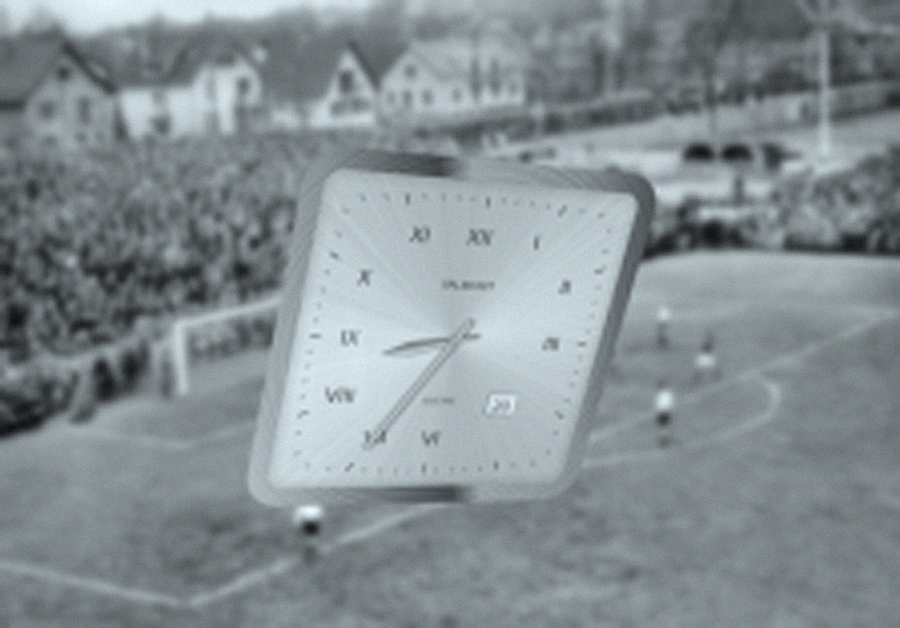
h=8 m=35
